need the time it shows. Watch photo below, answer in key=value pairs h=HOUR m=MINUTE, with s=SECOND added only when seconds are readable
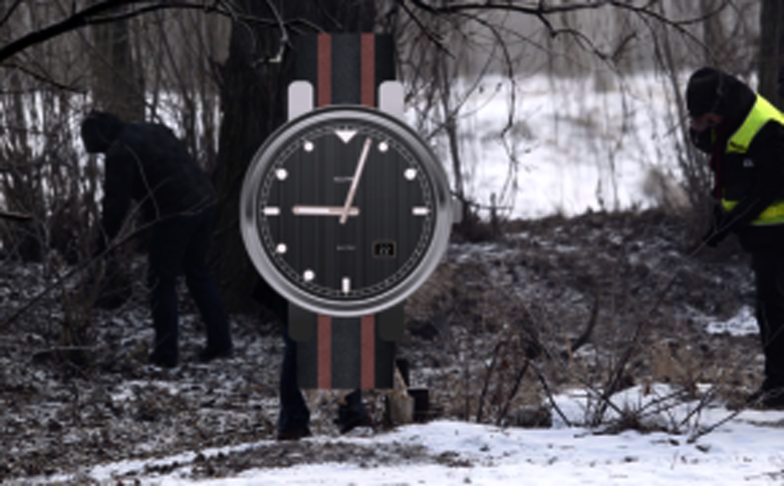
h=9 m=3
